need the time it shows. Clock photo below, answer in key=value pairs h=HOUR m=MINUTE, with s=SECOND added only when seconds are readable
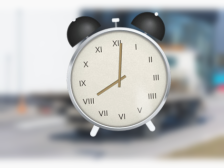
h=8 m=1
